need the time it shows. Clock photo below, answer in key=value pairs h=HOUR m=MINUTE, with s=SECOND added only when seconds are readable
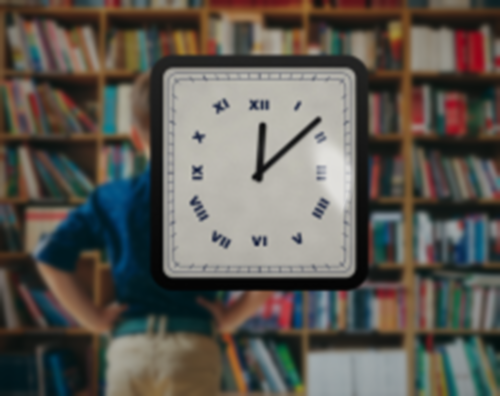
h=12 m=8
